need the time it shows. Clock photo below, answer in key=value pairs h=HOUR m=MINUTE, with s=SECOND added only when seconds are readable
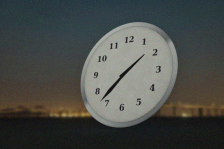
h=1 m=37
